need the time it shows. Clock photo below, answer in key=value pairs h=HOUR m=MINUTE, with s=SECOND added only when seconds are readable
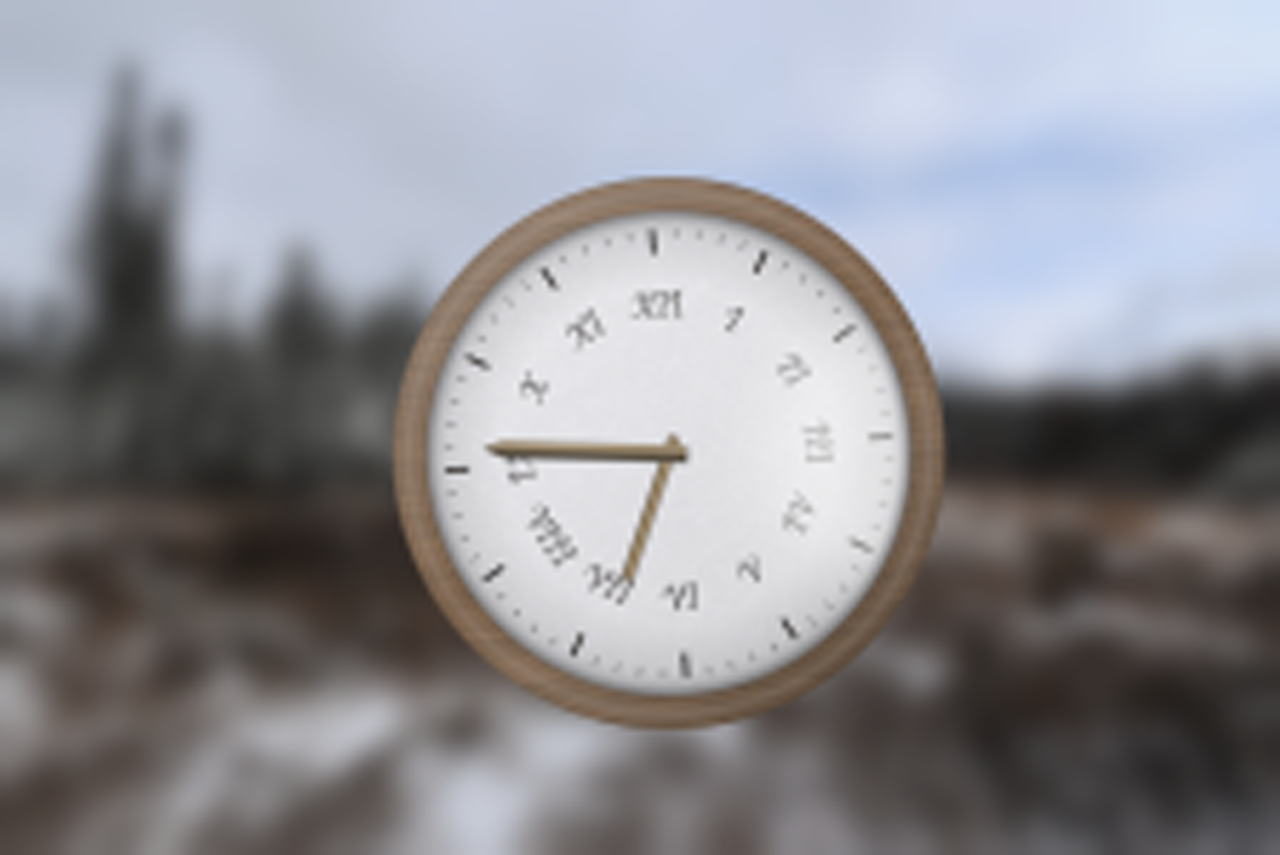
h=6 m=46
